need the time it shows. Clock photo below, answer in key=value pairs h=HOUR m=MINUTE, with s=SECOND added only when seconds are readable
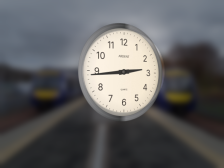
h=2 m=44
